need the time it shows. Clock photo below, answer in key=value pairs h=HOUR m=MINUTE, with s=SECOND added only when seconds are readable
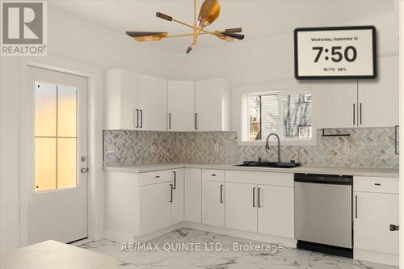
h=7 m=50
